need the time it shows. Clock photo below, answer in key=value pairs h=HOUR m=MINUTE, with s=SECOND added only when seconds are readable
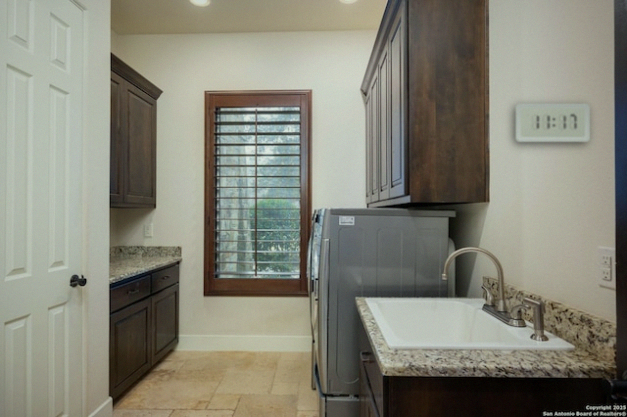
h=11 m=17
